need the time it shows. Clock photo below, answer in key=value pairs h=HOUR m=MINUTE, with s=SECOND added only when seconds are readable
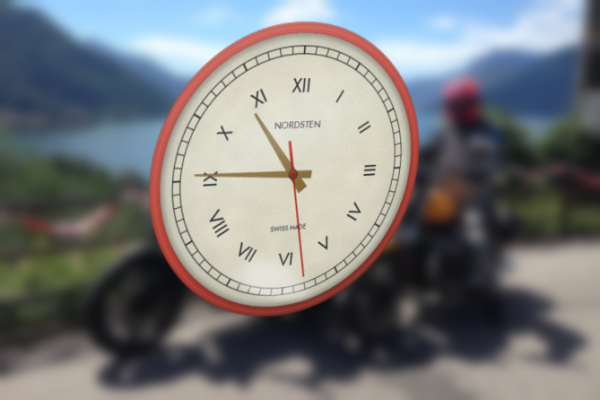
h=10 m=45 s=28
